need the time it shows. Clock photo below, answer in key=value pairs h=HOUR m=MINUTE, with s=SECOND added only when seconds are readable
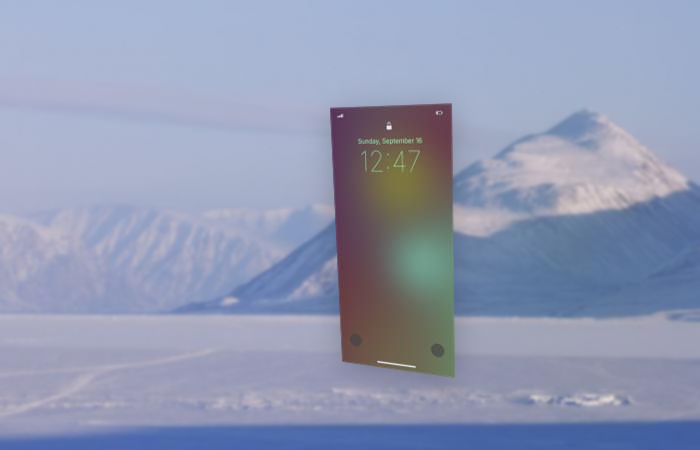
h=12 m=47
